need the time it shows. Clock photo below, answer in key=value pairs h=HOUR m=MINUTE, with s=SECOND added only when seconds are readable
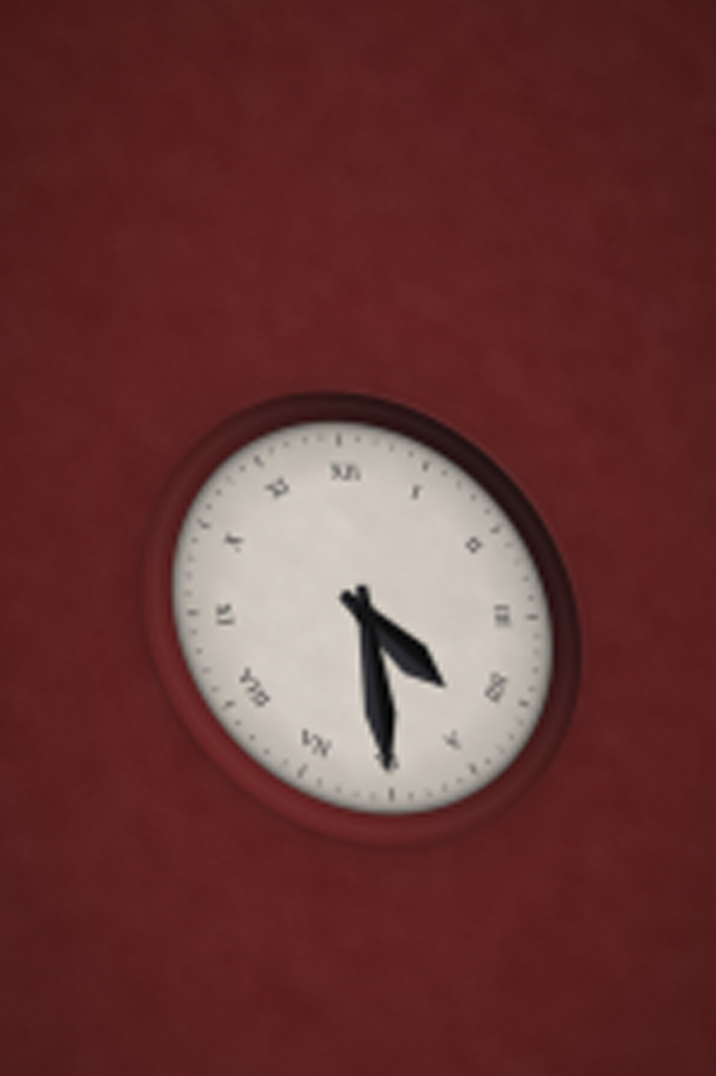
h=4 m=30
